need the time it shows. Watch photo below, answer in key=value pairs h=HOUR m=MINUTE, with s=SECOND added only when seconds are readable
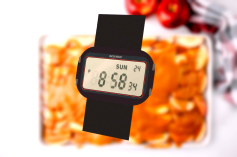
h=8 m=58 s=34
